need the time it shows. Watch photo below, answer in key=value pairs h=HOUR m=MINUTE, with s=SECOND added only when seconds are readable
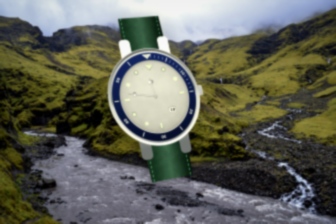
h=11 m=47
